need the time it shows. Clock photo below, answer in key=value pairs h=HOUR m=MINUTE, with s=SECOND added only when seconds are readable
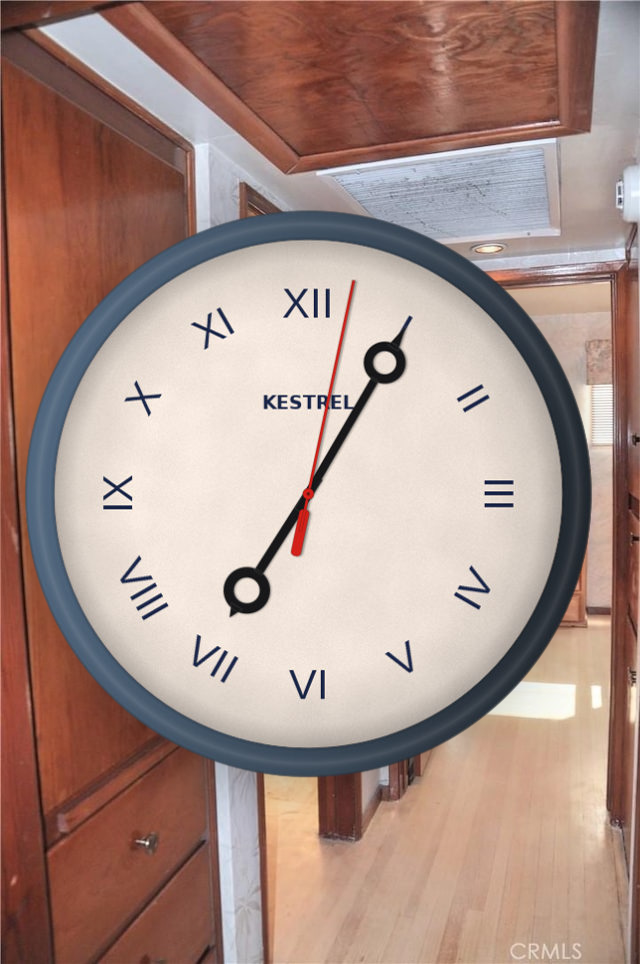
h=7 m=5 s=2
